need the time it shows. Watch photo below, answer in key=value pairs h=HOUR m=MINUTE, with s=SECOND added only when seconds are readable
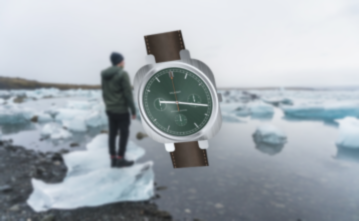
h=9 m=17
